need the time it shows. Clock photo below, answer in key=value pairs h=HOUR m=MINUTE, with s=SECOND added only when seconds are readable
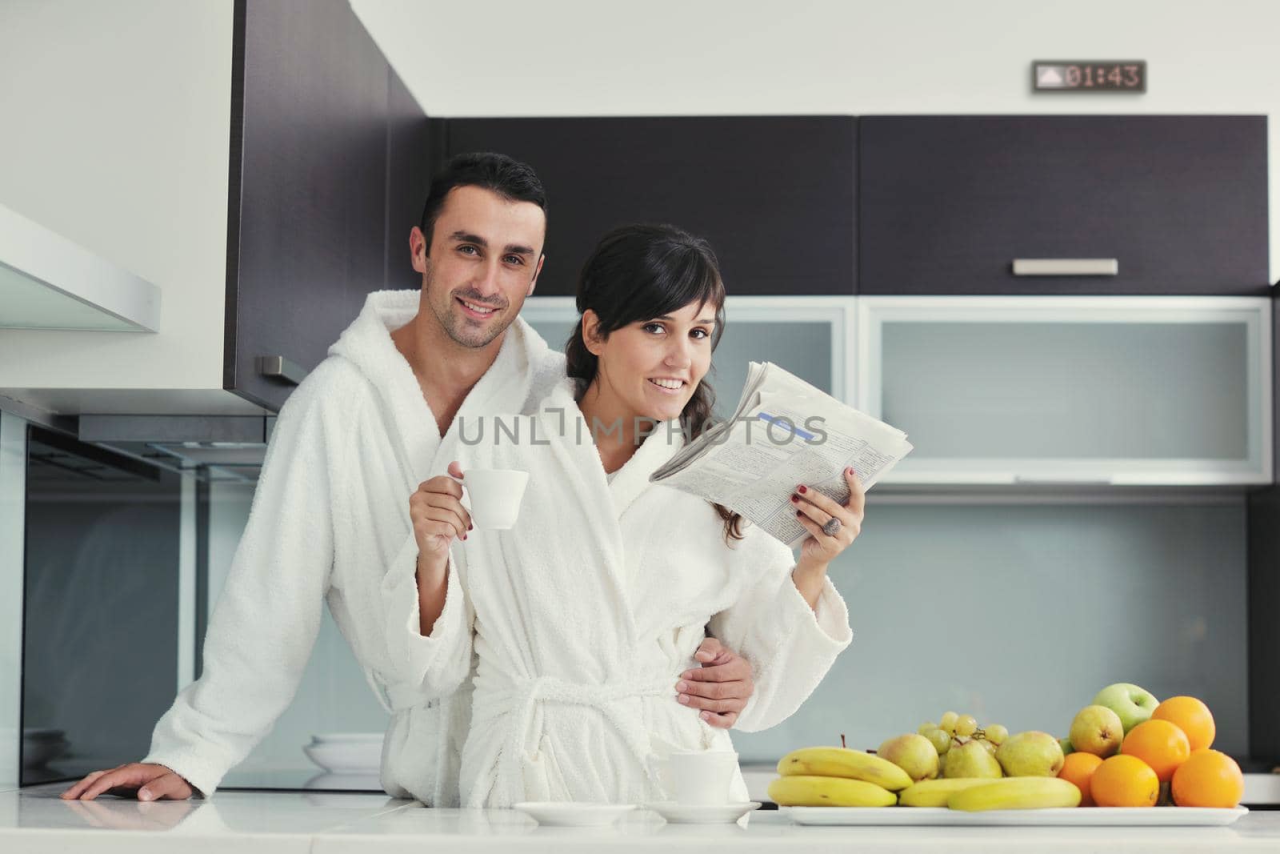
h=1 m=43
